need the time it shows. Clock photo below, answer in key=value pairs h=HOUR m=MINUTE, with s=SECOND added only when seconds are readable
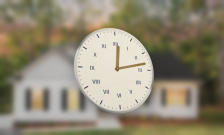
h=12 m=13
